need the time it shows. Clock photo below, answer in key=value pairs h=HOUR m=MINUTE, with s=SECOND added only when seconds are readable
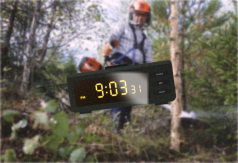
h=9 m=3 s=31
